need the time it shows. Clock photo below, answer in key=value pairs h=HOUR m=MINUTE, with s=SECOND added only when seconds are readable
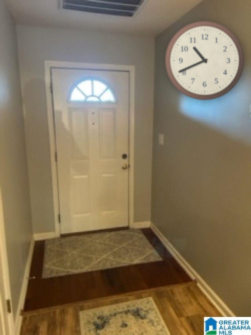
h=10 m=41
